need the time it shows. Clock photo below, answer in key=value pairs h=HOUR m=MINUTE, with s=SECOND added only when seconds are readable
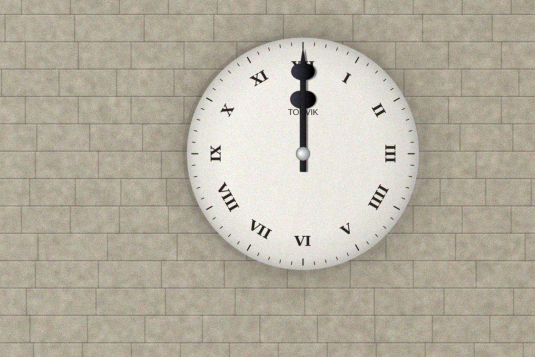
h=12 m=0
